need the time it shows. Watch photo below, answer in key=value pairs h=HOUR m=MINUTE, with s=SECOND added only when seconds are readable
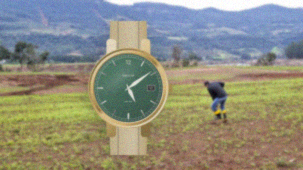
h=5 m=9
